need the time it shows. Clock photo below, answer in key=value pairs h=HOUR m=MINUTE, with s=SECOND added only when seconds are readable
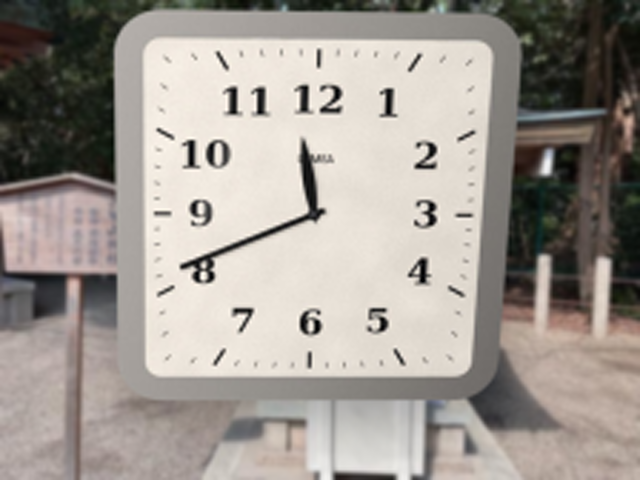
h=11 m=41
